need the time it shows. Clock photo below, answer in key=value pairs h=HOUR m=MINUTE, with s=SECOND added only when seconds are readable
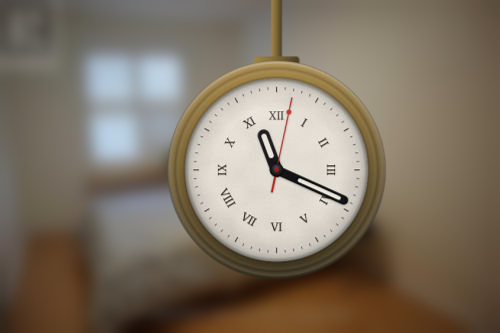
h=11 m=19 s=2
